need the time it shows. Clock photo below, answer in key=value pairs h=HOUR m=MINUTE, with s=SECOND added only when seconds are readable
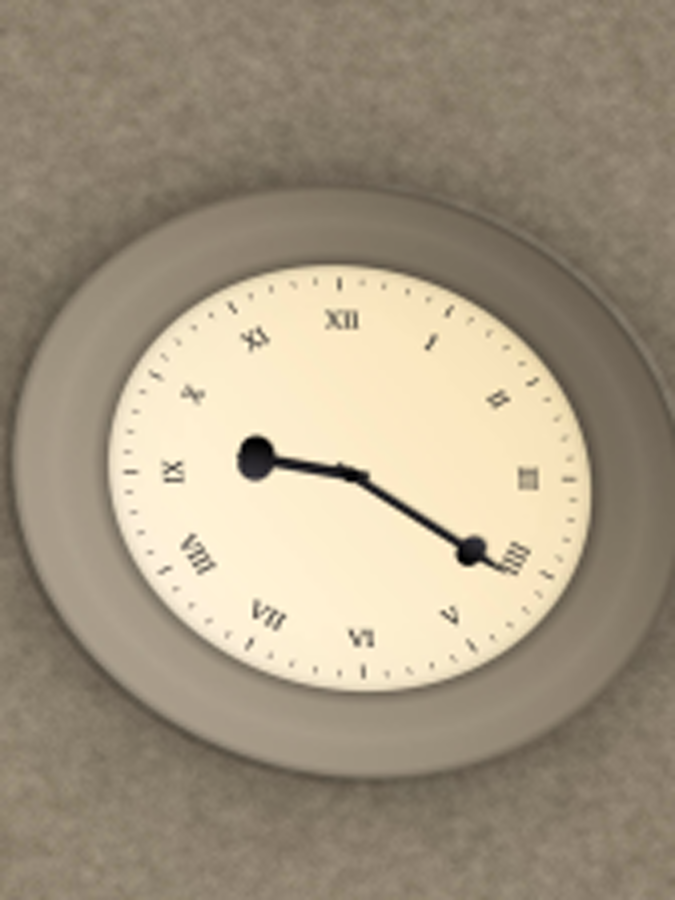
h=9 m=21
